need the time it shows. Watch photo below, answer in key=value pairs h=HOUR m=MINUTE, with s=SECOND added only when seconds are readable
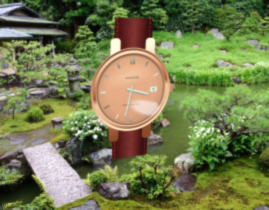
h=3 m=32
